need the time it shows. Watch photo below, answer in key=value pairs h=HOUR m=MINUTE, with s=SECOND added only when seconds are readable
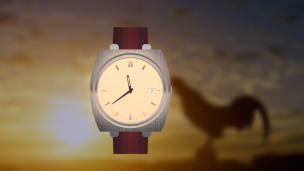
h=11 m=39
